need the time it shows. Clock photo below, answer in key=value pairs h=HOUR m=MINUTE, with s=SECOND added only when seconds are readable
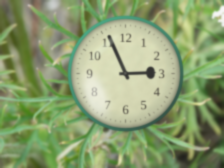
h=2 m=56
